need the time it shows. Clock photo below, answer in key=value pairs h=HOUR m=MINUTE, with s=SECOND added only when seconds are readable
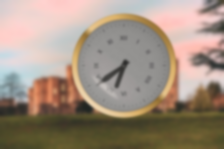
h=6 m=39
